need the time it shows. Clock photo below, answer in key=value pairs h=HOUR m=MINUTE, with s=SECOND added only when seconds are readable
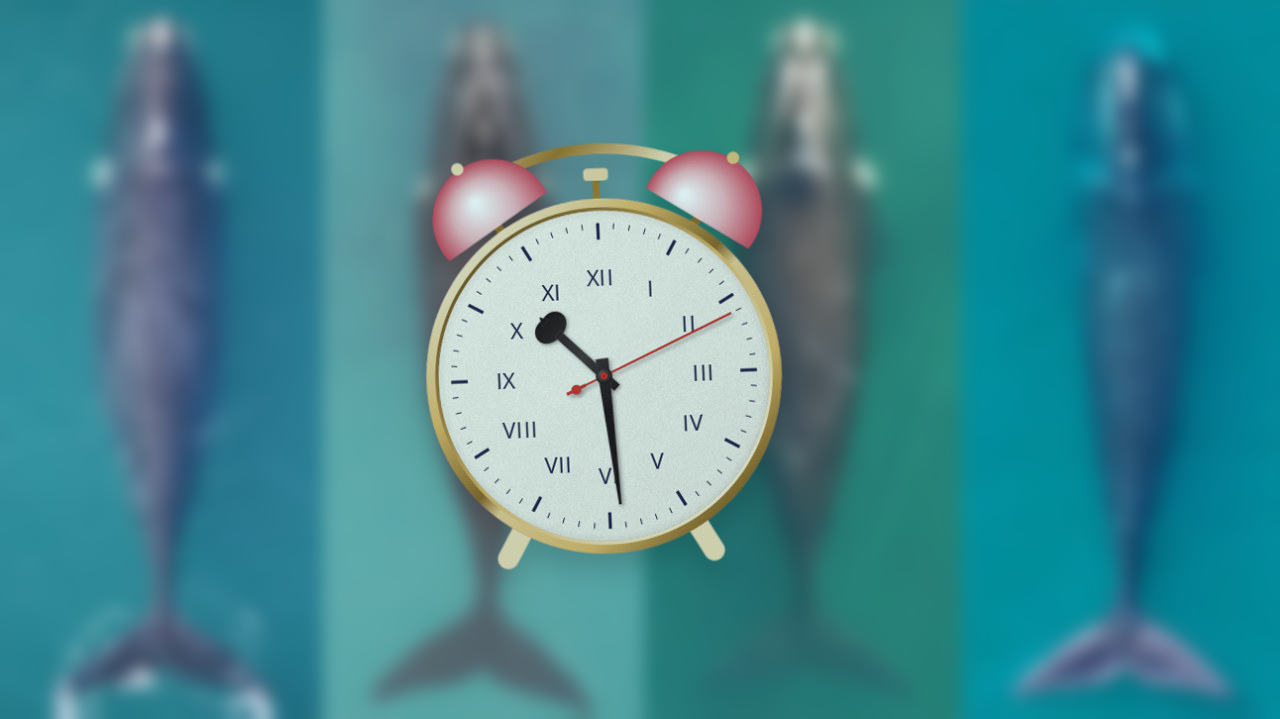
h=10 m=29 s=11
